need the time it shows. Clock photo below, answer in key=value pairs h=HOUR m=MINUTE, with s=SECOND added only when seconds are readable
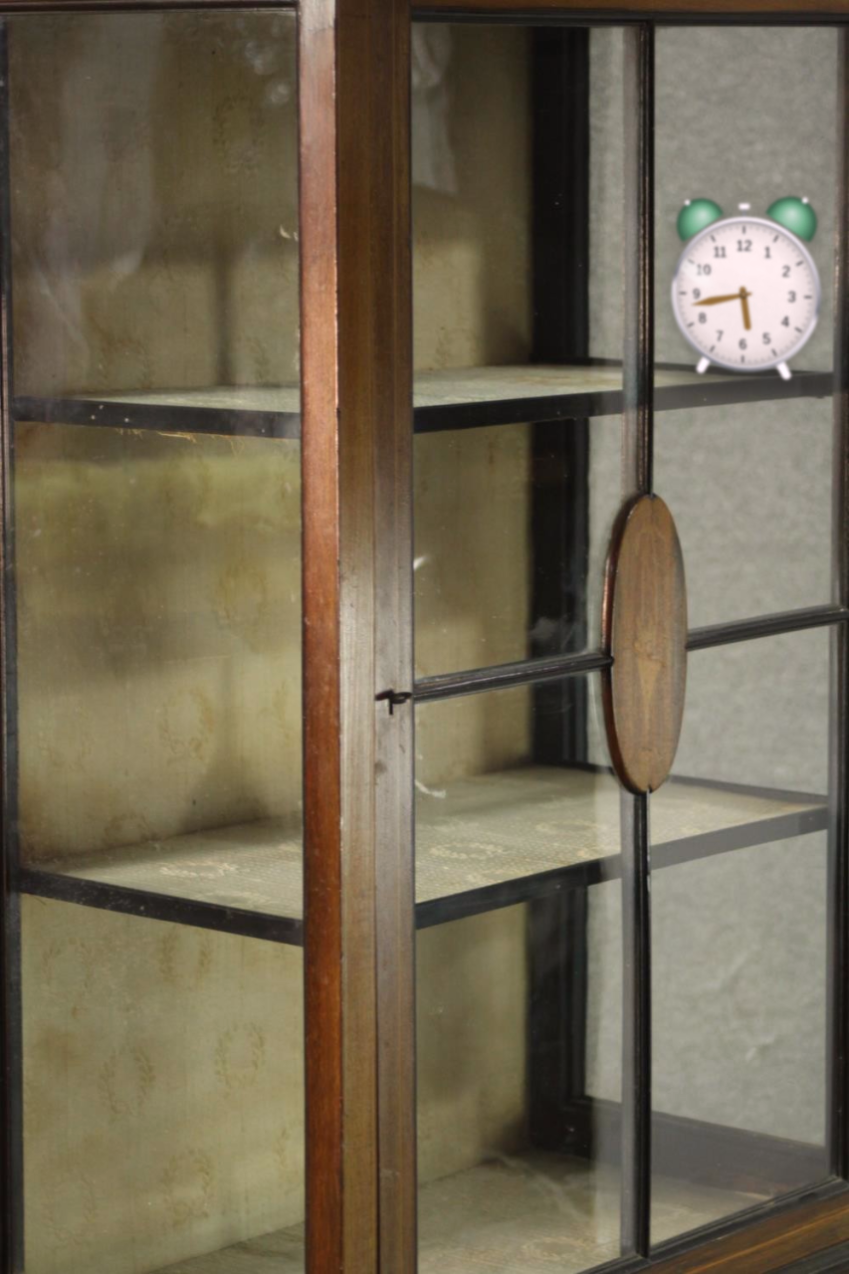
h=5 m=43
